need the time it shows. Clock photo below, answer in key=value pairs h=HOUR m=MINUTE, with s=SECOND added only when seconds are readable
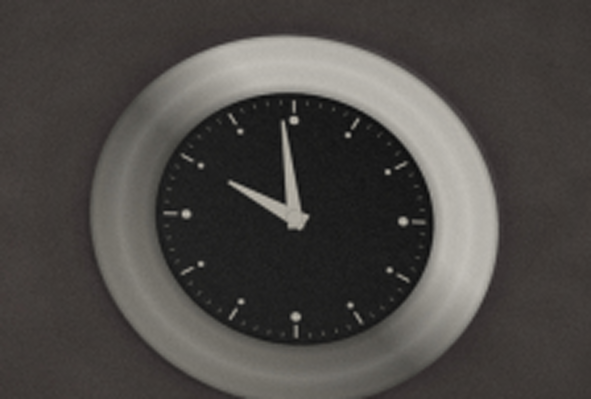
h=9 m=59
